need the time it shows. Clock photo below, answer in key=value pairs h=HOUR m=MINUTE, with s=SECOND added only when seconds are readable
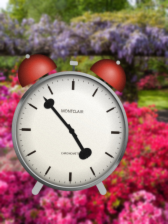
h=4 m=53
